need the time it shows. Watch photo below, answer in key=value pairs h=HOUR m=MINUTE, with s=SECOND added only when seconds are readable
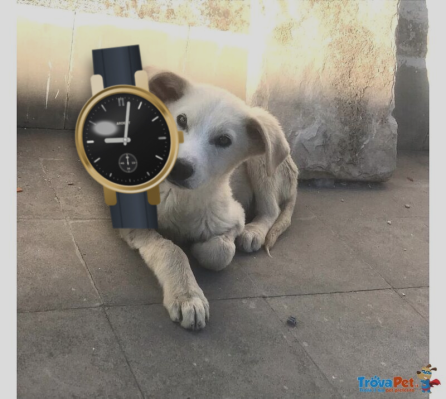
h=9 m=2
